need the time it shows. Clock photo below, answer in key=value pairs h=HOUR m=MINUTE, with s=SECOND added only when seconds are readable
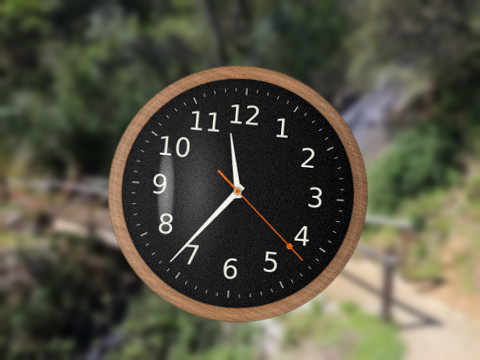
h=11 m=36 s=22
